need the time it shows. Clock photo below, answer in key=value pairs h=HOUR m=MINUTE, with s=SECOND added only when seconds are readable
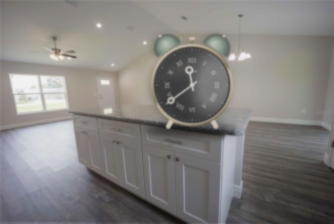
h=11 m=39
